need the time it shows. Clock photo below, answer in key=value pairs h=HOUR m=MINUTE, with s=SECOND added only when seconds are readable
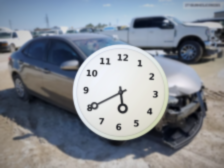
h=5 m=40
